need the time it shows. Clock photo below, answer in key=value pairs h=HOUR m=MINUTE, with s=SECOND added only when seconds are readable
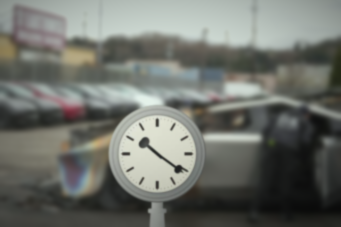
h=10 m=21
